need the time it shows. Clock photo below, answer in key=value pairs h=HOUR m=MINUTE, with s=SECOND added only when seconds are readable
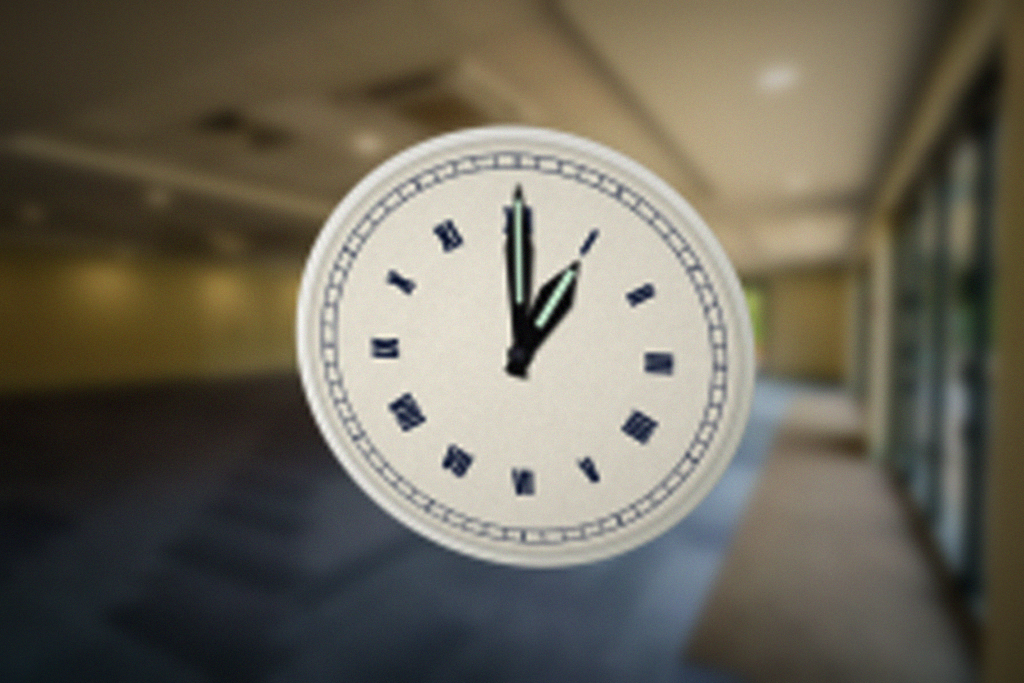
h=1 m=0
